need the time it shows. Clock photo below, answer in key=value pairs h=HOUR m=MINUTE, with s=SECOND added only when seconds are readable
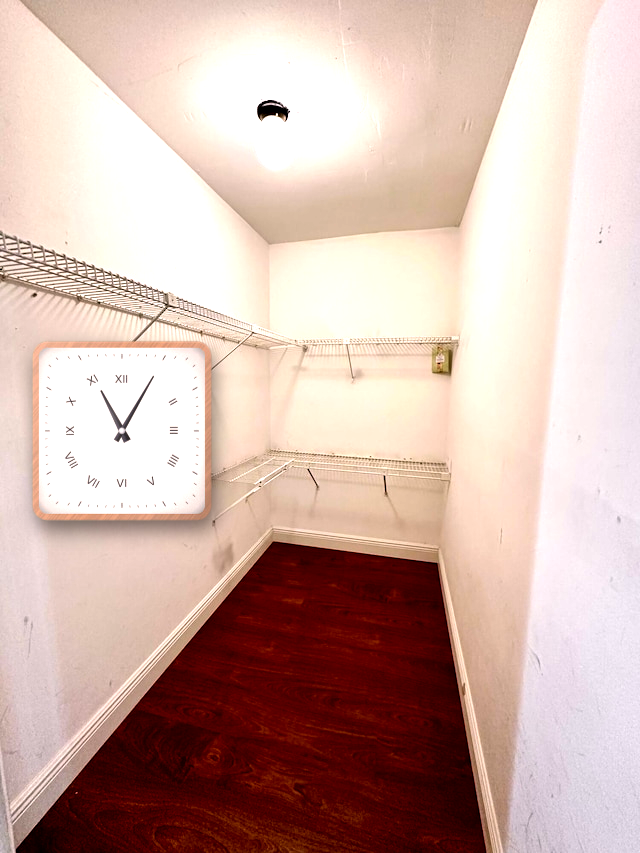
h=11 m=5
